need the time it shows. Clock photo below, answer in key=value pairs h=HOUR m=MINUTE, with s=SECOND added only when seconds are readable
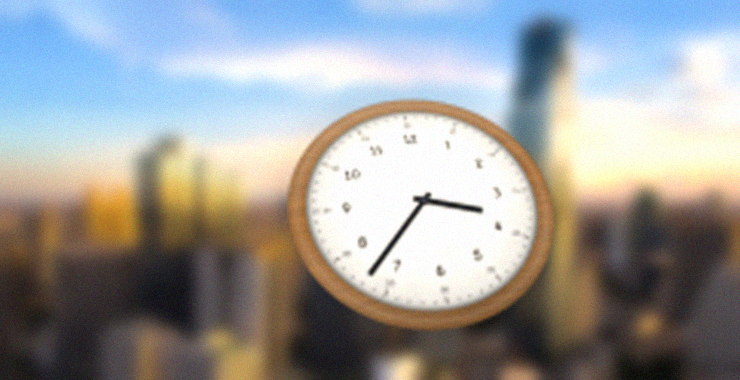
h=3 m=37
